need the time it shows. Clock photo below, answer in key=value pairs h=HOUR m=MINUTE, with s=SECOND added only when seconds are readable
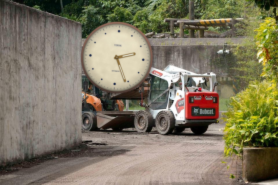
h=2 m=26
